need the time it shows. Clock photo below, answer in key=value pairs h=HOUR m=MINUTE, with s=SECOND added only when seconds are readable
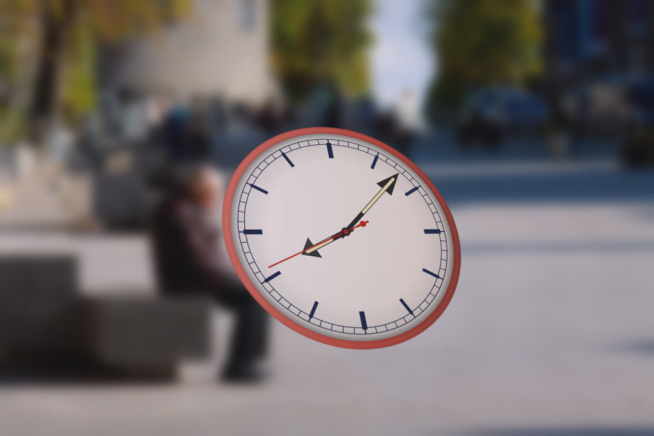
h=8 m=7 s=41
